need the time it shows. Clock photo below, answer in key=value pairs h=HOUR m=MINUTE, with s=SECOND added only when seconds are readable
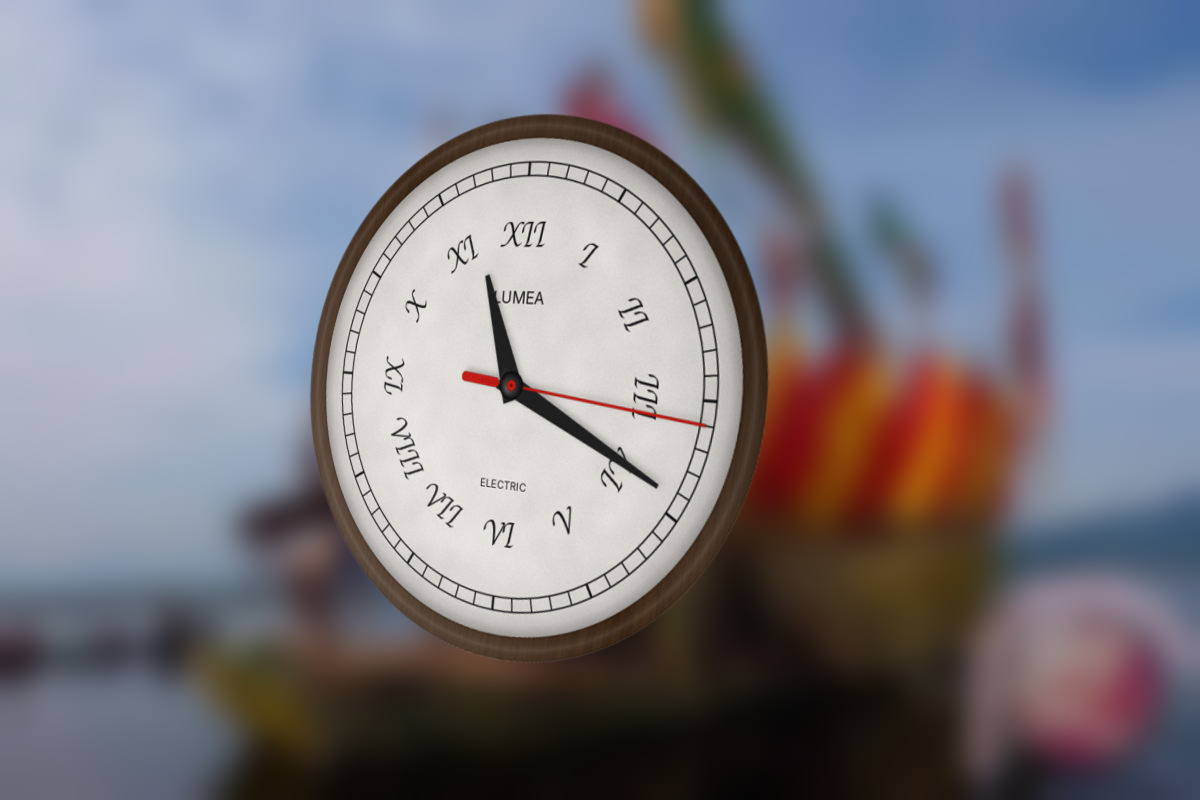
h=11 m=19 s=16
